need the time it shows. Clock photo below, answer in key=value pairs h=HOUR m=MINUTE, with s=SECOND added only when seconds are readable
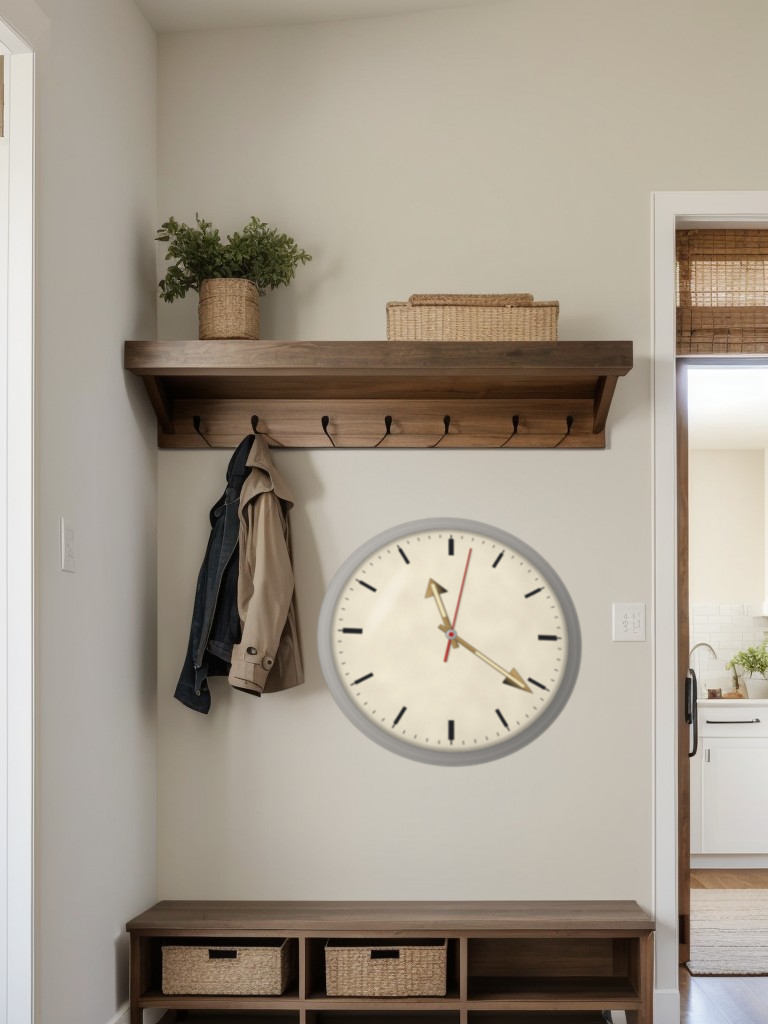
h=11 m=21 s=2
